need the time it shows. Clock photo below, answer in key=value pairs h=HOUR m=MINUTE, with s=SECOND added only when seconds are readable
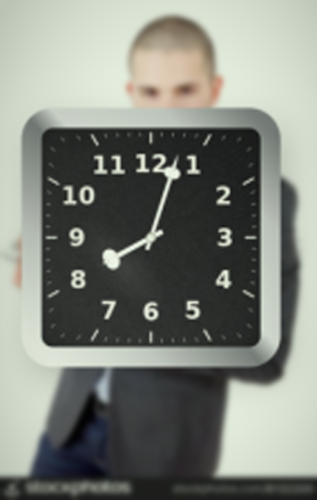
h=8 m=3
